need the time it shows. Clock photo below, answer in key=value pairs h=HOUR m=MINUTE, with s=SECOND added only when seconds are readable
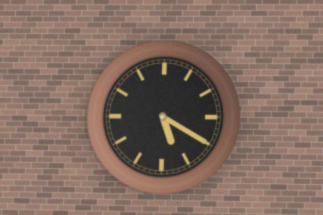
h=5 m=20
